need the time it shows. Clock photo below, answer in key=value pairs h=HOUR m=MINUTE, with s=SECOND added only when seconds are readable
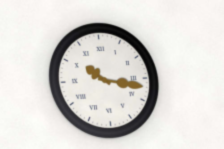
h=10 m=17
